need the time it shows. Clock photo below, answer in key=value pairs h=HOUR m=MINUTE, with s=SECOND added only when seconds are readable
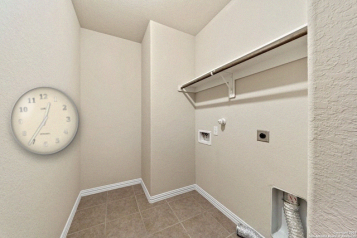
h=12 m=36
